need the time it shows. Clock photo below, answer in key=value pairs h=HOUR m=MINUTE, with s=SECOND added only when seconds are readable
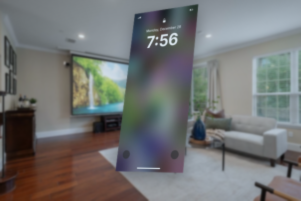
h=7 m=56
